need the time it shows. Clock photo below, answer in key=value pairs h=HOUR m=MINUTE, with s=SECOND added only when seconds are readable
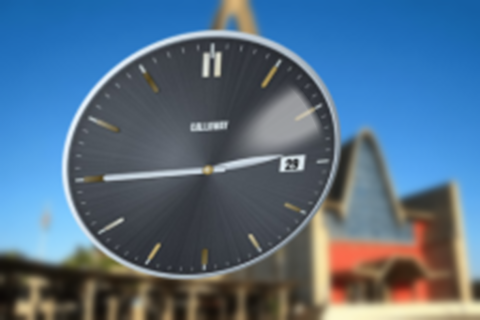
h=2 m=45
